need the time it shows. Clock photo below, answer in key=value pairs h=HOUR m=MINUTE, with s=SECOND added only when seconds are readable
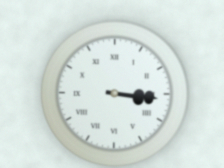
h=3 m=16
